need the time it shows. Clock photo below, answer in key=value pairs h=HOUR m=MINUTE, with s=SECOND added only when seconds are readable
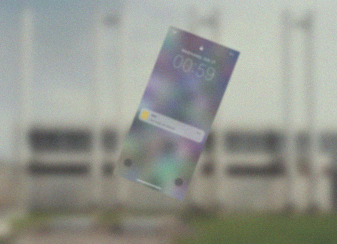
h=0 m=59
